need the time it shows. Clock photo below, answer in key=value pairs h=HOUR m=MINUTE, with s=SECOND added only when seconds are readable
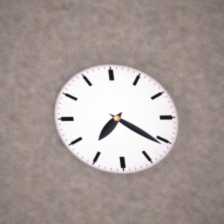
h=7 m=21
